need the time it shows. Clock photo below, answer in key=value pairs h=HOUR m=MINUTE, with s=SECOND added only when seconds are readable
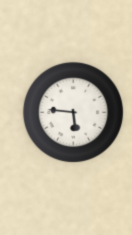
h=5 m=46
